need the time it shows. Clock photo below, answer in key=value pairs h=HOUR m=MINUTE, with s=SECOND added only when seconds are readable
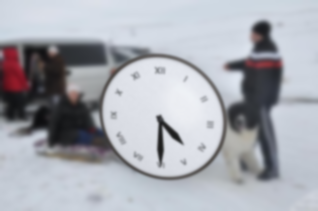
h=4 m=30
